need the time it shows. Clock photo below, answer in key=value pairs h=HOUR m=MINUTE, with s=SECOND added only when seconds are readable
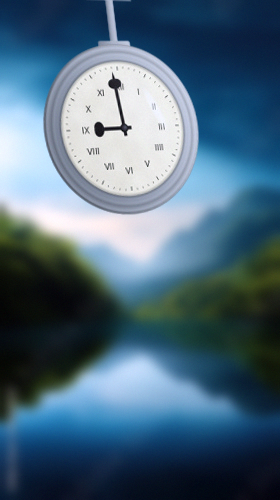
h=8 m=59
